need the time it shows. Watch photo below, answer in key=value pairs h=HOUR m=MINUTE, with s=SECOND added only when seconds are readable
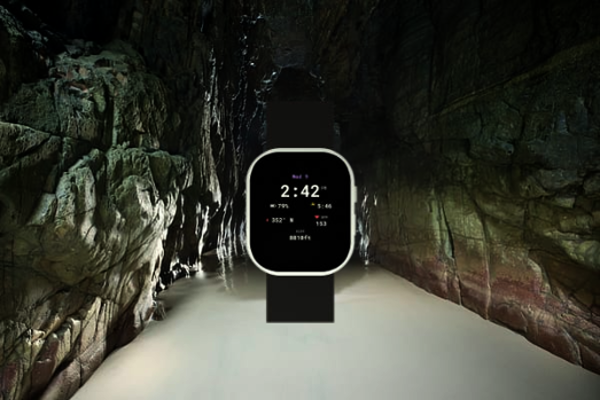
h=2 m=42
